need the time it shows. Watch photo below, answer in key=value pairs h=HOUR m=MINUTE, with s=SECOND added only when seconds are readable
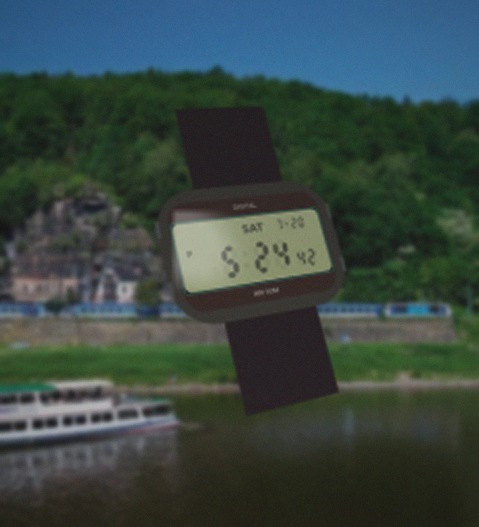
h=5 m=24 s=42
